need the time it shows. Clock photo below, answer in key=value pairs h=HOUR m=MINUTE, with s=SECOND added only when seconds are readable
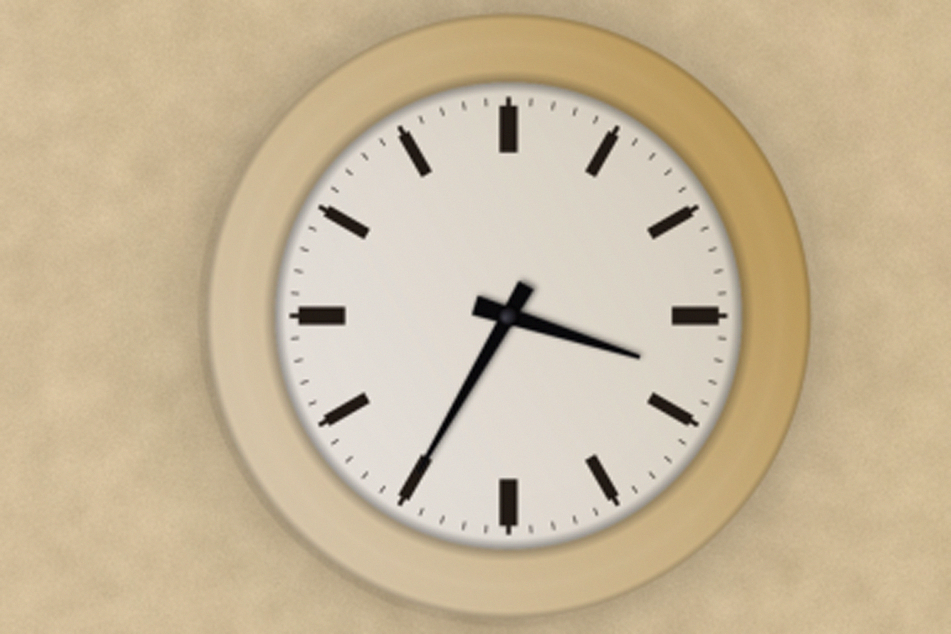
h=3 m=35
